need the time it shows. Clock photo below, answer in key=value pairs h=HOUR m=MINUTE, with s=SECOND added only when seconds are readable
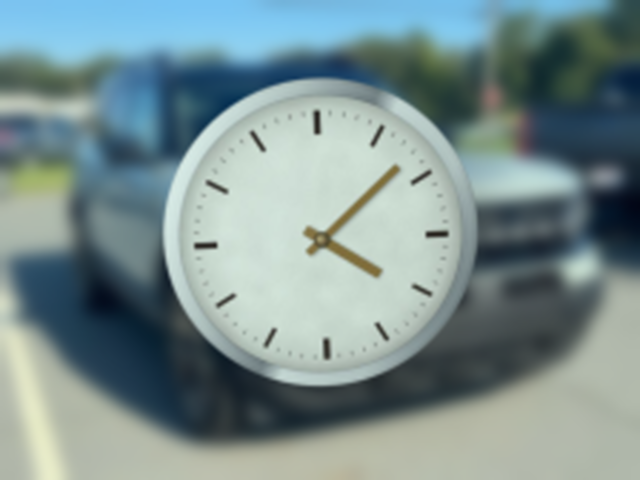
h=4 m=8
